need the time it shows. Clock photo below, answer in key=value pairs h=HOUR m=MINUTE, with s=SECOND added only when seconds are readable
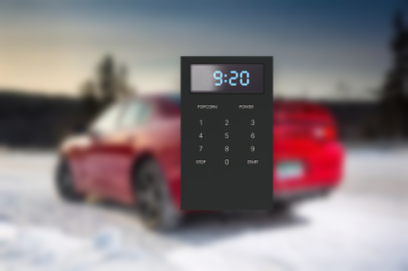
h=9 m=20
